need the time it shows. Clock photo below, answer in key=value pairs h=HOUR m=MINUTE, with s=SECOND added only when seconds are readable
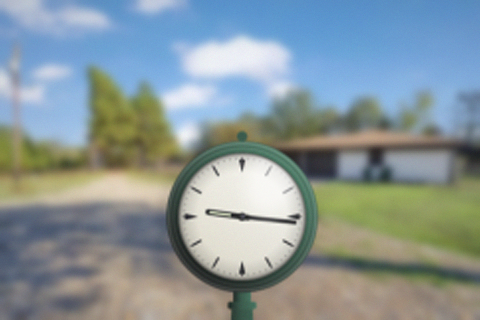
h=9 m=16
